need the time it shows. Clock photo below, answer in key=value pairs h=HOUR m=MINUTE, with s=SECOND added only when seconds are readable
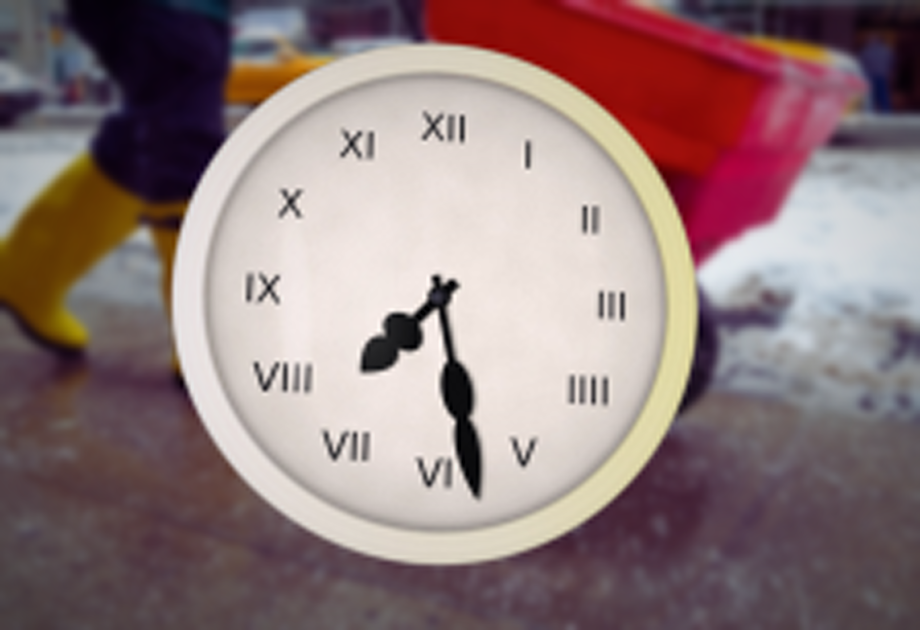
h=7 m=28
